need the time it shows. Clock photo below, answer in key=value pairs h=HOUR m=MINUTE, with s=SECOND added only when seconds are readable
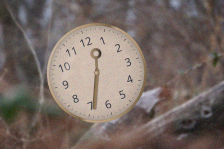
h=12 m=34
